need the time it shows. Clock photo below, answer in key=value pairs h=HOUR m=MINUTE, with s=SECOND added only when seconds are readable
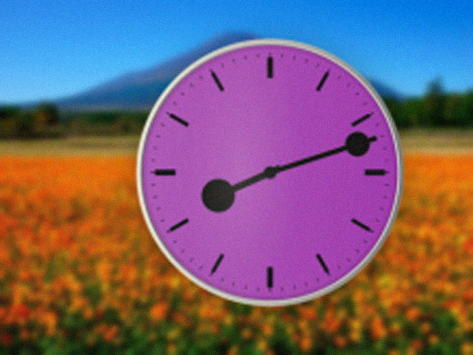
h=8 m=12
